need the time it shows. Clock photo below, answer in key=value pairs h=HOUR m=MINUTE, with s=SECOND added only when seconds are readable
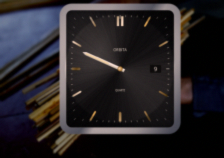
h=9 m=49
